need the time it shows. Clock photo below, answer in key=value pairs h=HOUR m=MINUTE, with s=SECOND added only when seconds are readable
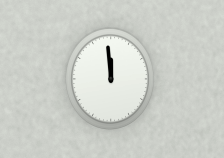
h=11 m=59
